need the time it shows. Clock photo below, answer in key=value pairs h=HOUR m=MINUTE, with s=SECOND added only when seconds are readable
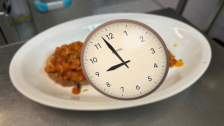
h=8 m=58
